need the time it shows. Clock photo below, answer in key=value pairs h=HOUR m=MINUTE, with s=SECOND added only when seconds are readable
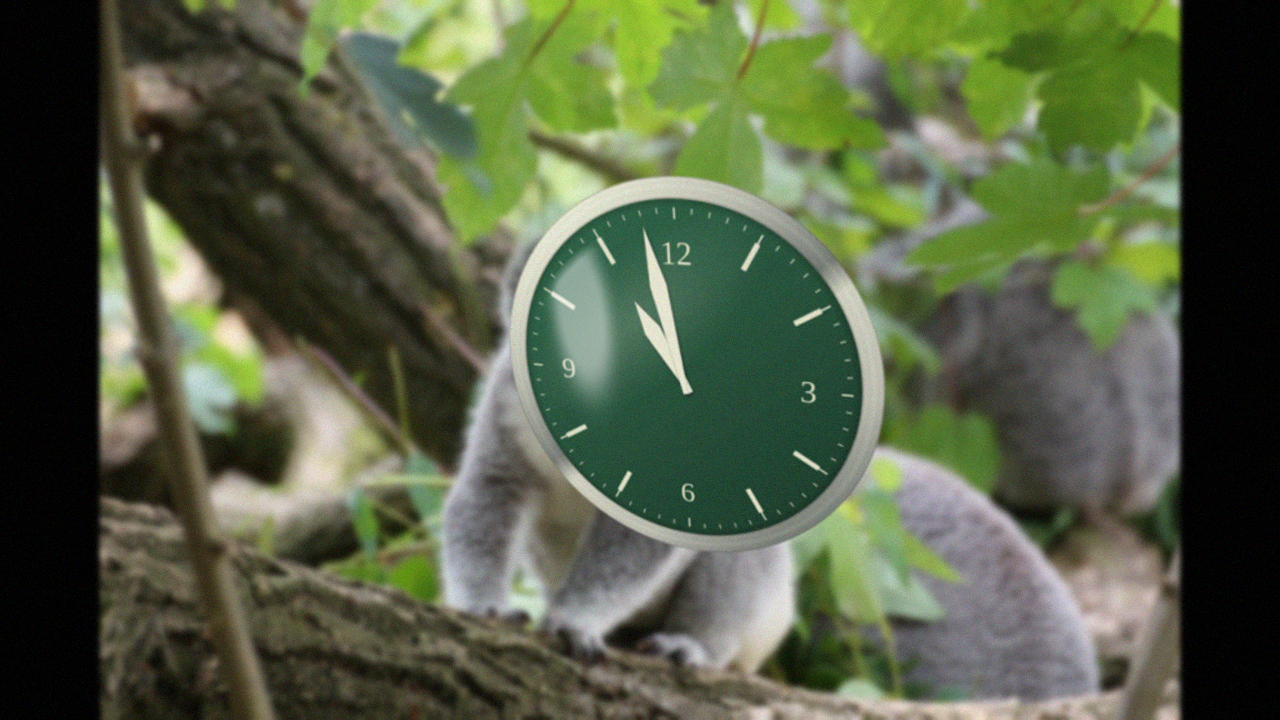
h=10 m=58
